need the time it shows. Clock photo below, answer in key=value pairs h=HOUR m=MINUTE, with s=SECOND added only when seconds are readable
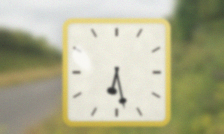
h=6 m=28
